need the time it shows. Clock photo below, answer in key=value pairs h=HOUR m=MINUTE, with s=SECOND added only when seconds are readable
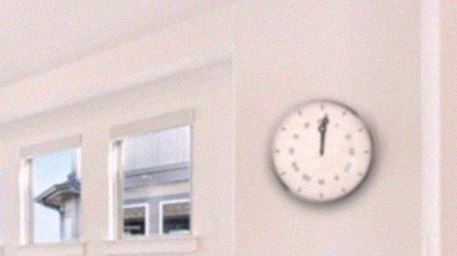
h=12 m=1
